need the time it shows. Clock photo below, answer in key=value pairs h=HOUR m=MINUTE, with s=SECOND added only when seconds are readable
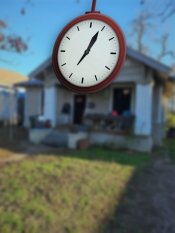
h=7 m=4
